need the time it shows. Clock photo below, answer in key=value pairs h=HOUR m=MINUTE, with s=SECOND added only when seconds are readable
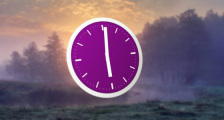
h=6 m=1
